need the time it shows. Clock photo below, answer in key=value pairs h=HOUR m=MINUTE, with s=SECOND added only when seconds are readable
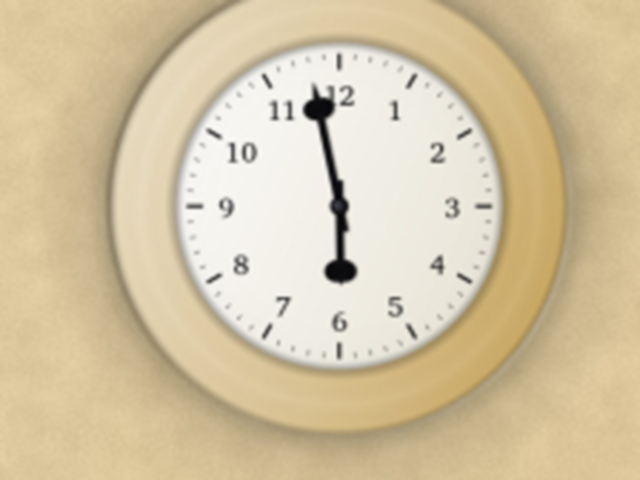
h=5 m=58
